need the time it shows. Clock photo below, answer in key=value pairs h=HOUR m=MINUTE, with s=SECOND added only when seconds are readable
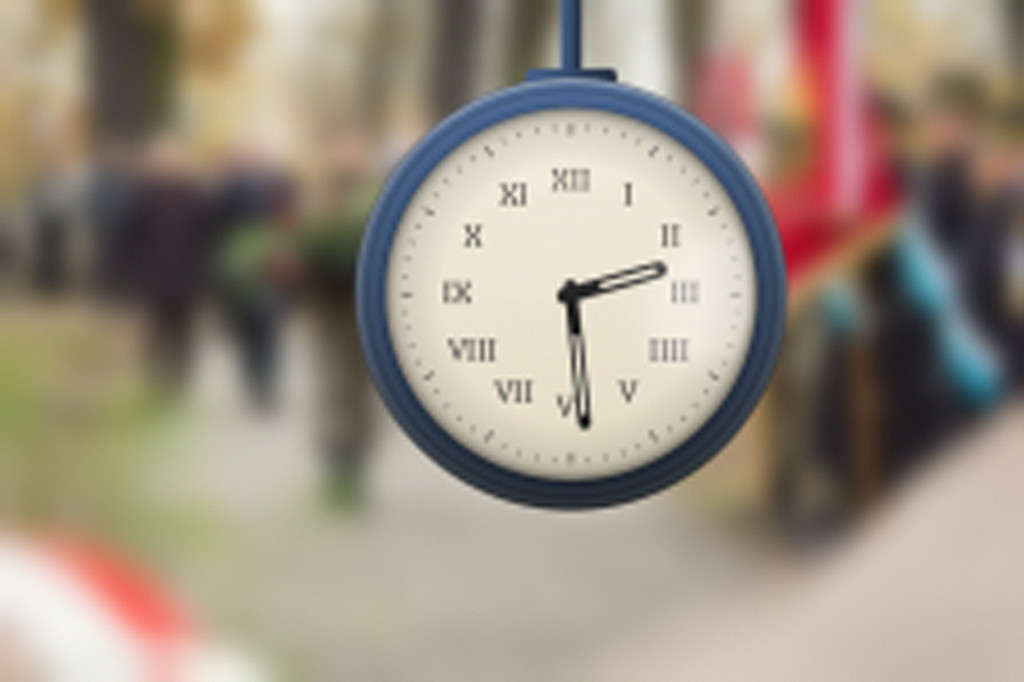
h=2 m=29
